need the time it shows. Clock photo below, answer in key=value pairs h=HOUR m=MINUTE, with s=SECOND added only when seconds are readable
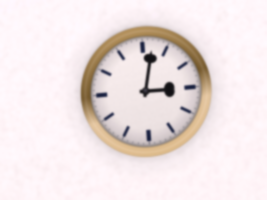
h=3 m=2
